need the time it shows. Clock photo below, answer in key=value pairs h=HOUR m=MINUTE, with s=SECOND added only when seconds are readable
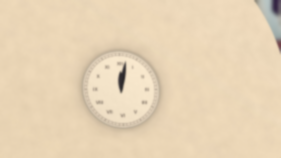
h=12 m=2
